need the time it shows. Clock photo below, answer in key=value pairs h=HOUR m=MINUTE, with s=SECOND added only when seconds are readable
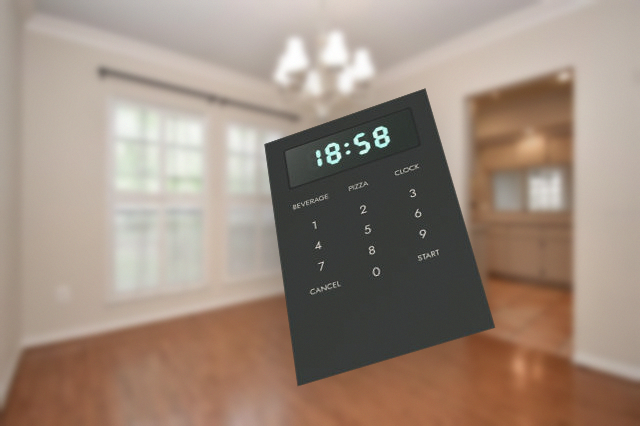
h=18 m=58
